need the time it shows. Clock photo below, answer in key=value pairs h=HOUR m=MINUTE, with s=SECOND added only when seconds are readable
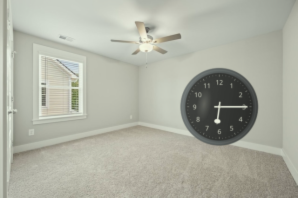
h=6 m=15
